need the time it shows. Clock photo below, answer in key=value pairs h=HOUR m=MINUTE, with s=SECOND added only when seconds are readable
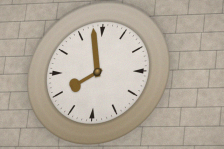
h=7 m=58
